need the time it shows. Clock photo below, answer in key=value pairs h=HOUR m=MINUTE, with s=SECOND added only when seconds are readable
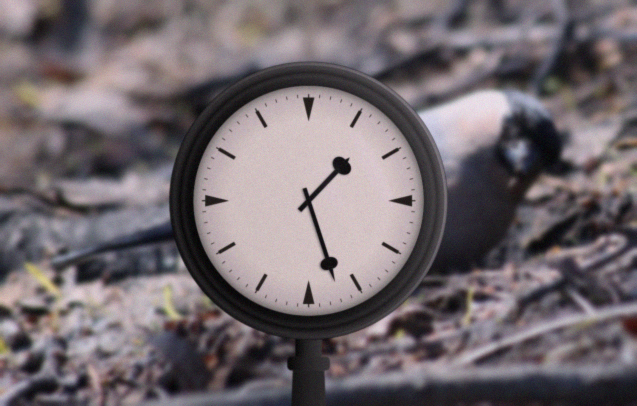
h=1 m=27
